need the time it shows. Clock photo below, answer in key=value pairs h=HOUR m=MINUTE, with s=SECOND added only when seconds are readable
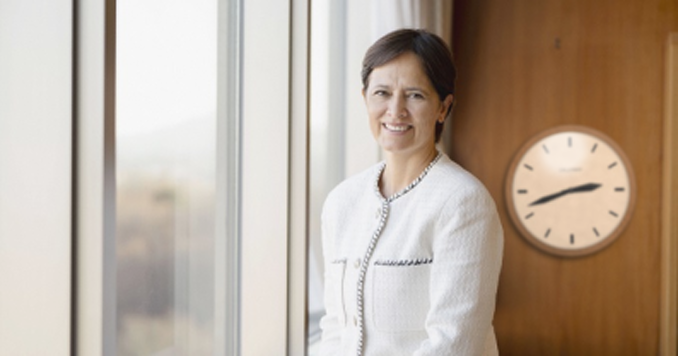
h=2 m=42
